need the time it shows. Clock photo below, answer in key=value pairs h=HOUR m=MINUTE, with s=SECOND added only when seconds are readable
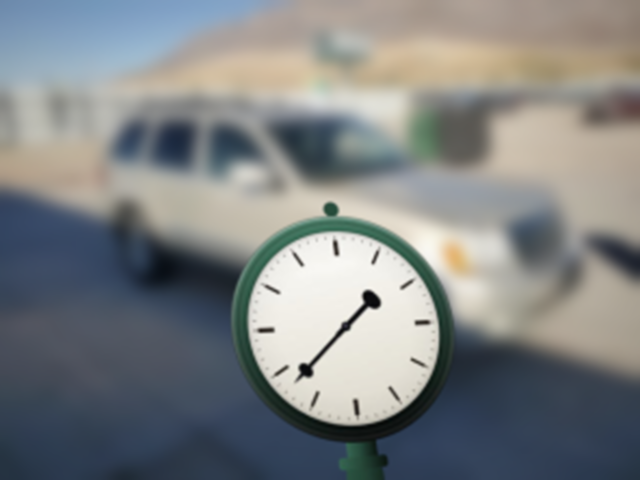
h=1 m=38
